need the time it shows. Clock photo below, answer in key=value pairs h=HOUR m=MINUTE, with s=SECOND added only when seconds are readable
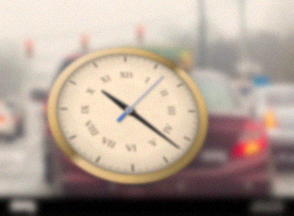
h=10 m=22 s=7
